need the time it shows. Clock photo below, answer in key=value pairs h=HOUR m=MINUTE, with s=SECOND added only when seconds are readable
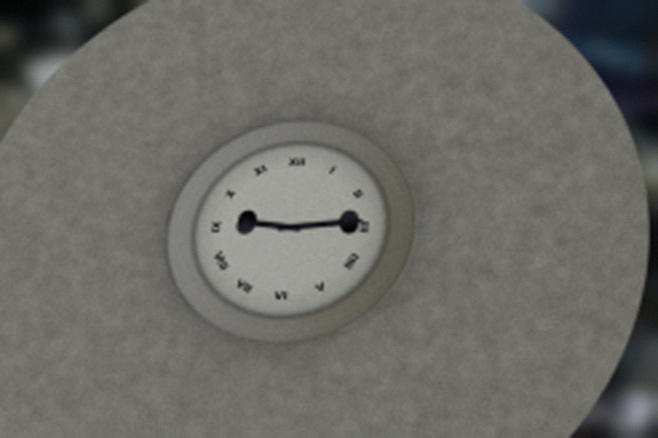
h=9 m=14
